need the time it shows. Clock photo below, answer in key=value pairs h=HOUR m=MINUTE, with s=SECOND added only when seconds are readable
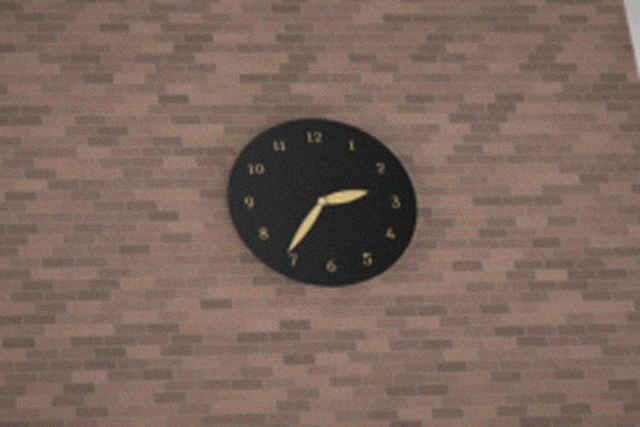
h=2 m=36
